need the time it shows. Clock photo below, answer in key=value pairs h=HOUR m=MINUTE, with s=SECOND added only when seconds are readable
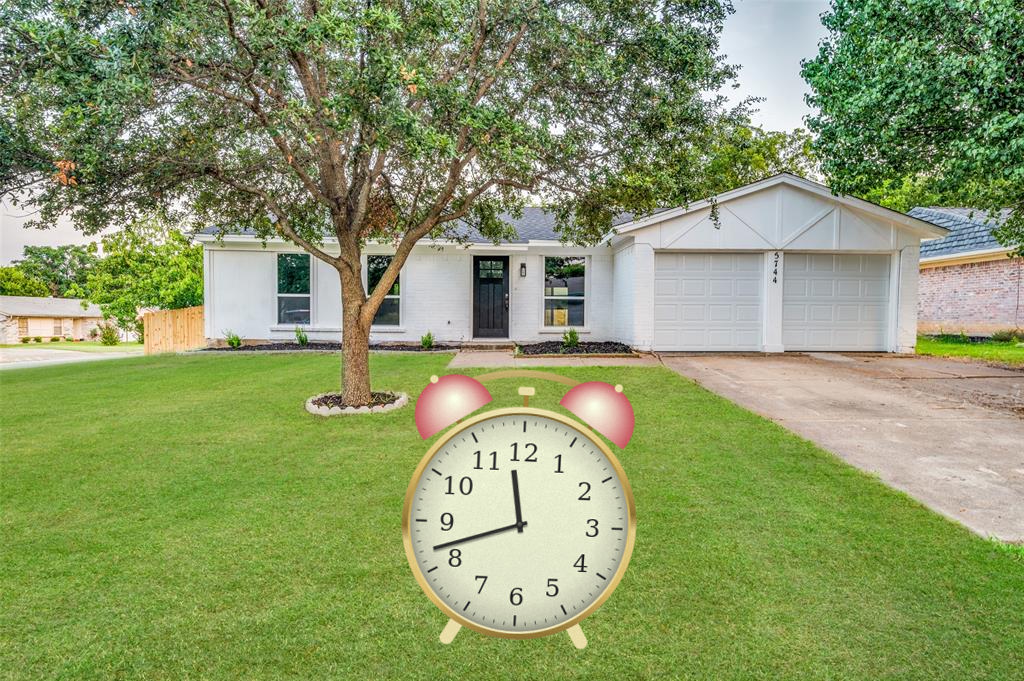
h=11 m=42
